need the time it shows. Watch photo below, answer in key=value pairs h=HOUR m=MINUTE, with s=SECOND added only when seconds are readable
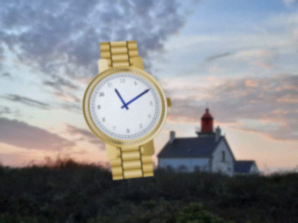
h=11 m=10
